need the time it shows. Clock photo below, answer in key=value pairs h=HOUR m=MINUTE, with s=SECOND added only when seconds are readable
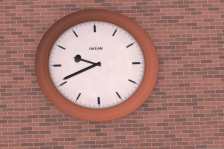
h=9 m=41
